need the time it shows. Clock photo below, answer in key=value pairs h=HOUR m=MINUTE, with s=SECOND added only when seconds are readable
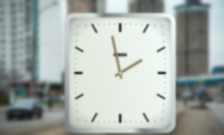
h=1 m=58
